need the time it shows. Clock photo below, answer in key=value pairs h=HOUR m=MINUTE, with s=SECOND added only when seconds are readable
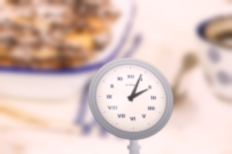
h=2 m=4
